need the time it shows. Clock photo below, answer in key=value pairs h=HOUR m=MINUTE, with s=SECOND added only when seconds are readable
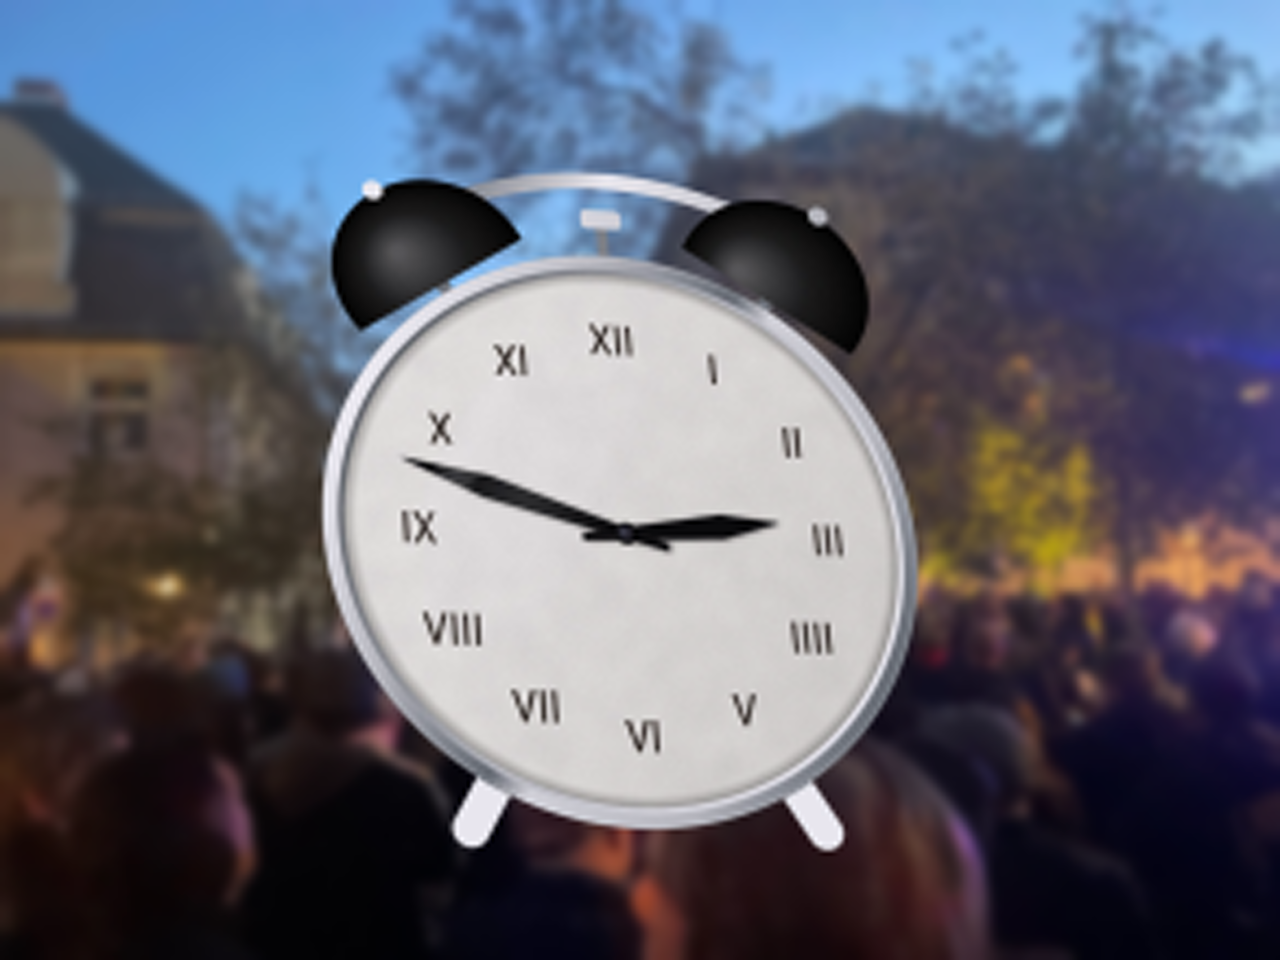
h=2 m=48
